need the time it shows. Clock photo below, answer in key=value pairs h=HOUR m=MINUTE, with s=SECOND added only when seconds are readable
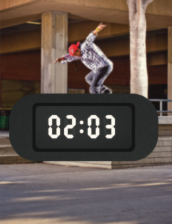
h=2 m=3
